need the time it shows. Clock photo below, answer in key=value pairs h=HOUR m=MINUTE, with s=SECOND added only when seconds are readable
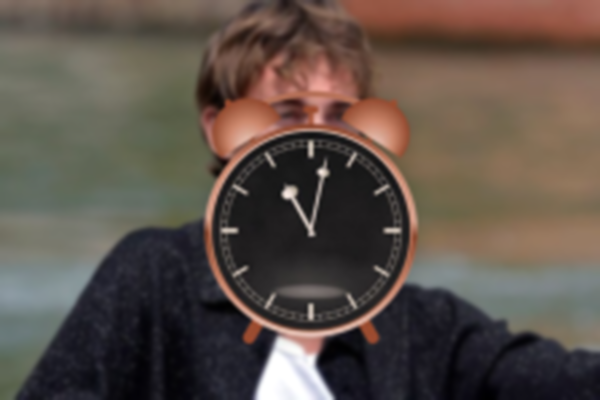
h=11 m=2
